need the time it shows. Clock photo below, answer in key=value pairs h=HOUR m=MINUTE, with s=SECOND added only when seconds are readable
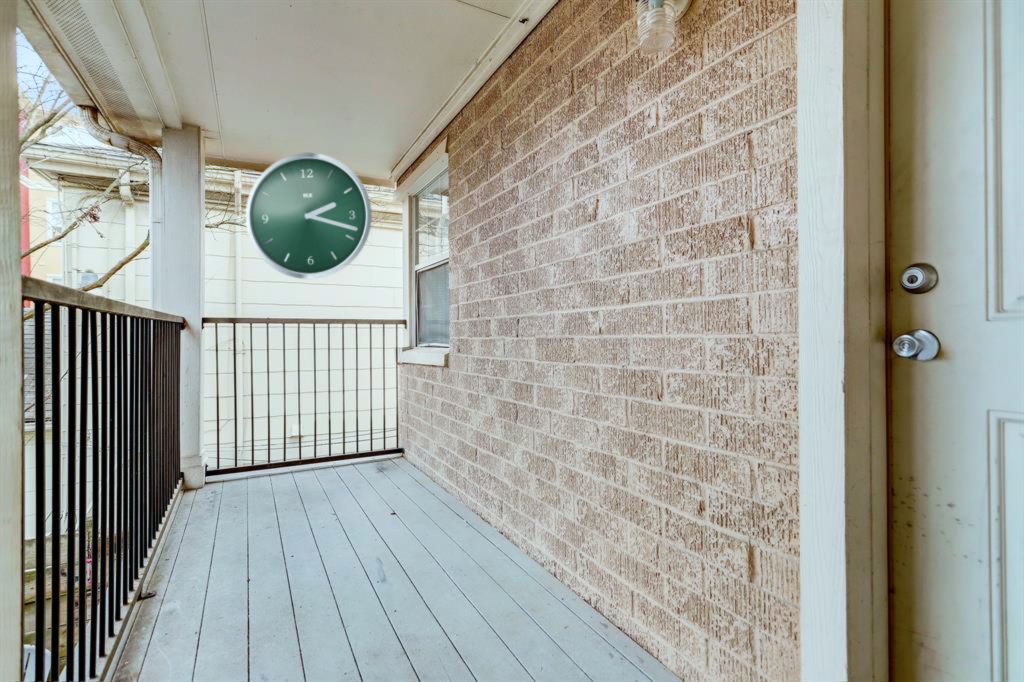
h=2 m=18
